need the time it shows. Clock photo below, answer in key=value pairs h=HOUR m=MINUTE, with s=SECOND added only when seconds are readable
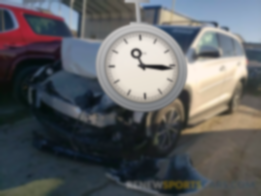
h=11 m=16
